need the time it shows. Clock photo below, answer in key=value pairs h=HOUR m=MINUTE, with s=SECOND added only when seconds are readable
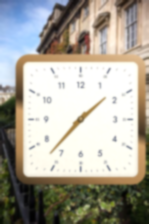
h=1 m=37
